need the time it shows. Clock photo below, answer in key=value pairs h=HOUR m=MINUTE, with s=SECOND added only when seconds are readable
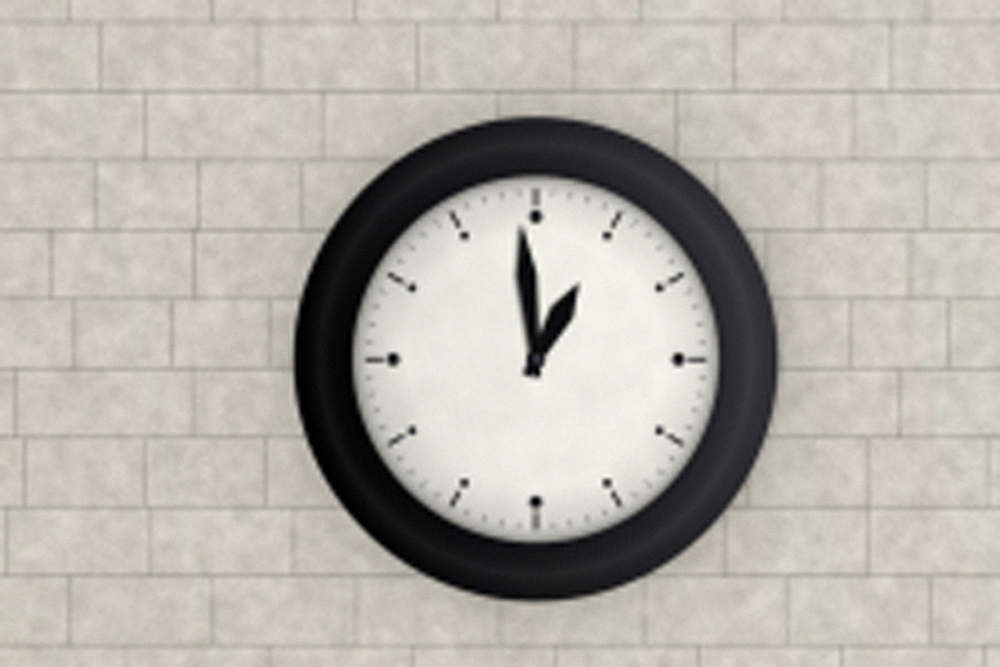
h=12 m=59
